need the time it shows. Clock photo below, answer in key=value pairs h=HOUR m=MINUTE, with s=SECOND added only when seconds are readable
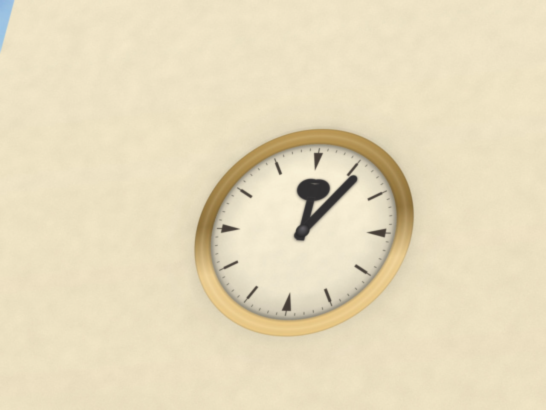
h=12 m=6
